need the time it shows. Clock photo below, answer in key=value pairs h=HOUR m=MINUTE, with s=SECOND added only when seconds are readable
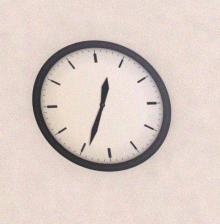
h=12 m=34
